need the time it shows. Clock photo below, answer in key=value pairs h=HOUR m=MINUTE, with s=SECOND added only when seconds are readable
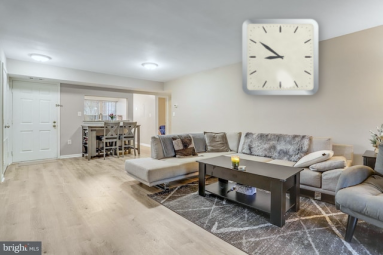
h=8 m=51
